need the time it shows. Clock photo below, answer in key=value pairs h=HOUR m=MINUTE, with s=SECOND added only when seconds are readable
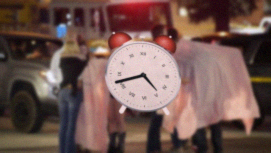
h=4 m=42
